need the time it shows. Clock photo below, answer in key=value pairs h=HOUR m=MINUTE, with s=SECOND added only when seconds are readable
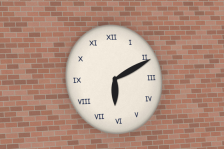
h=6 m=11
